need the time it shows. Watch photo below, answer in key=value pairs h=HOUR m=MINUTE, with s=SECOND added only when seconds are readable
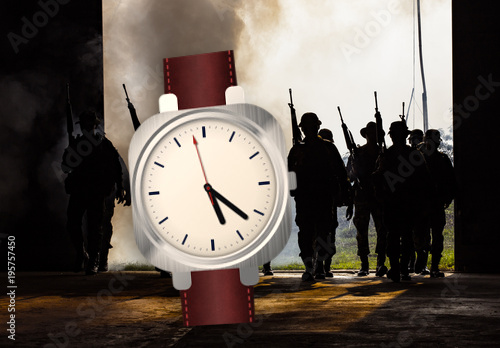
h=5 m=21 s=58
